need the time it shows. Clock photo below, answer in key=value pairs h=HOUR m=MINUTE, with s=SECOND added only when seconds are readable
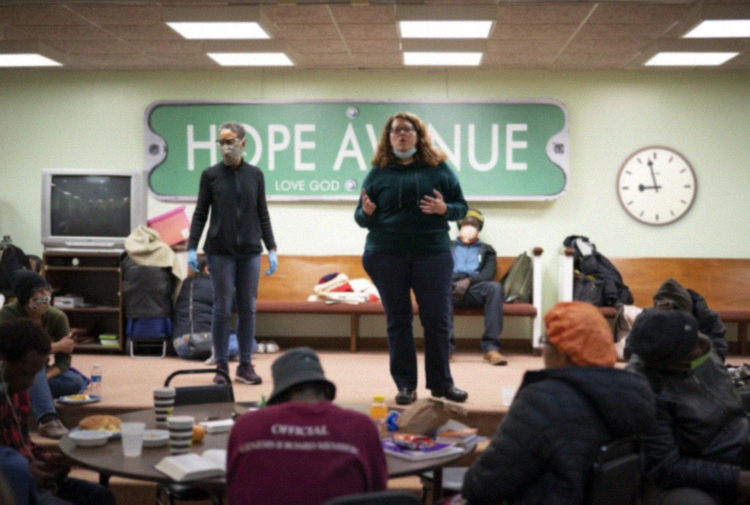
h=8 m=58
